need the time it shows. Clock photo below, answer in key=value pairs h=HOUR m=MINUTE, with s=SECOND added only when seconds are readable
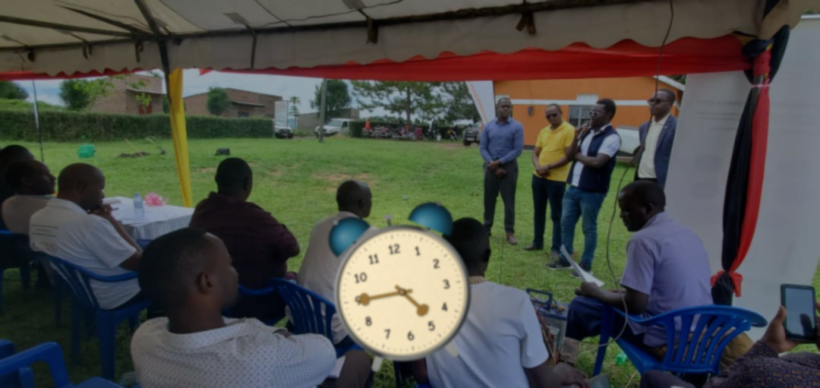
h=4 m=45
